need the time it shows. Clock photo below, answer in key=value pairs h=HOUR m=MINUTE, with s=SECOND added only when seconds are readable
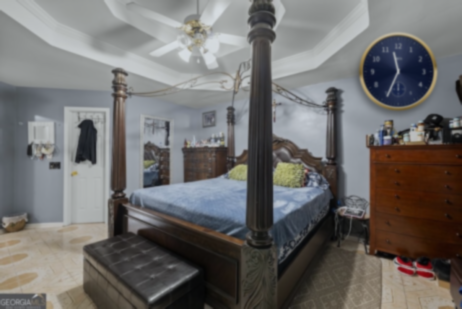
h=11 m=34
